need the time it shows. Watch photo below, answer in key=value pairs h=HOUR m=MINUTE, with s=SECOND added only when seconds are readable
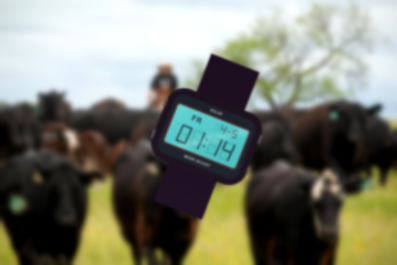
h=1 m=14
